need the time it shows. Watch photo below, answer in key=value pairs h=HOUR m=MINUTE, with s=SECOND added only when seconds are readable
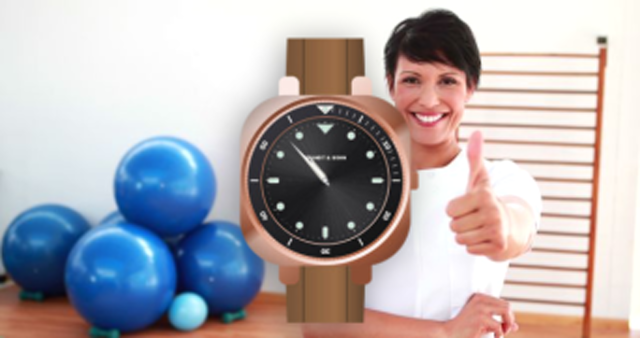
h=10 m=53
